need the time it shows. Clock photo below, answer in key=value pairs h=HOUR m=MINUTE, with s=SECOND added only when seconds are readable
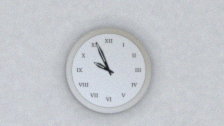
h=9 m=56
